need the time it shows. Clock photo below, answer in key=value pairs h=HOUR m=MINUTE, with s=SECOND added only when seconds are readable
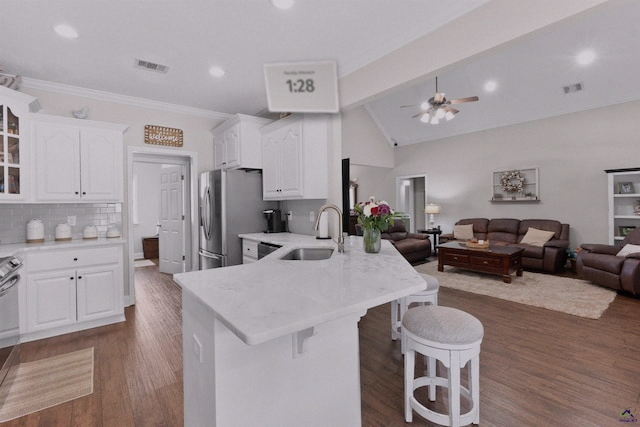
h=1 m=28
